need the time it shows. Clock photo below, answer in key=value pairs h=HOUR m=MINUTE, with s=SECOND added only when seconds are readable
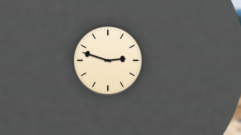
h=2 m=48
